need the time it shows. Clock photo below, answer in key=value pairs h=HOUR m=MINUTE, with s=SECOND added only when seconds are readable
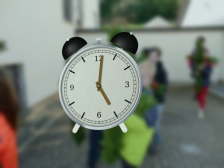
h=5 m=1
